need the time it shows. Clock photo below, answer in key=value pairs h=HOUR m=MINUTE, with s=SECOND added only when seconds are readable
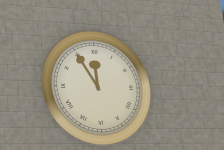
h=11 m=55
